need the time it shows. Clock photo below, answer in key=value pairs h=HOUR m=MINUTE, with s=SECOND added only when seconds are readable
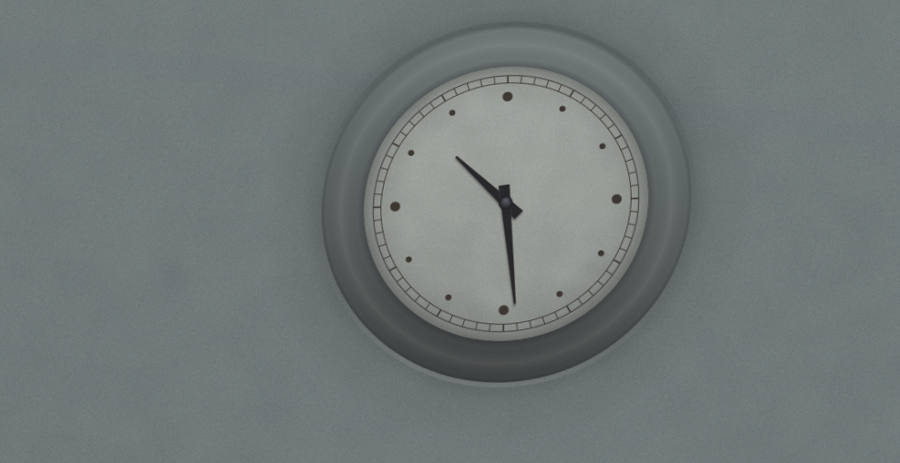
h=10 m=29
